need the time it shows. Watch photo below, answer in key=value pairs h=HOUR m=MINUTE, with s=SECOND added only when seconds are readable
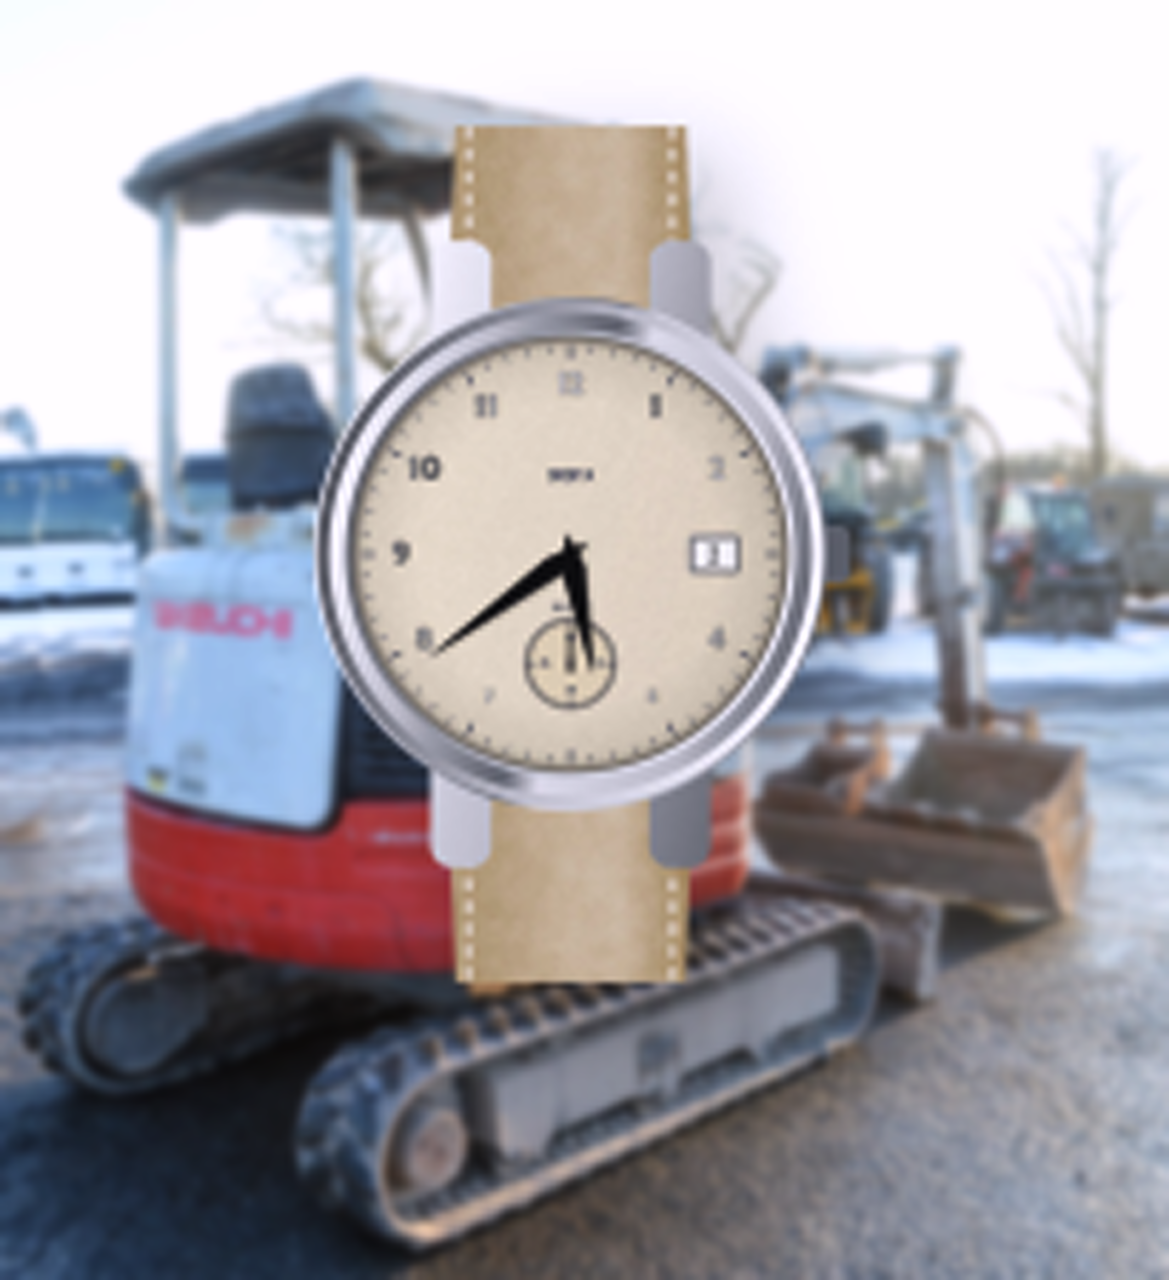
h=5 m=39
